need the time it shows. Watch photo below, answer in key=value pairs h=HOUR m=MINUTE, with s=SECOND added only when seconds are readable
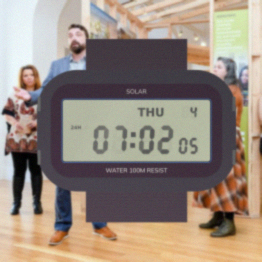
h=7 m=2 s=5
